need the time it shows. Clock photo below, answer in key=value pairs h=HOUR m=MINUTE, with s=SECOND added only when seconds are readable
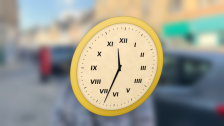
h=11 m=33
